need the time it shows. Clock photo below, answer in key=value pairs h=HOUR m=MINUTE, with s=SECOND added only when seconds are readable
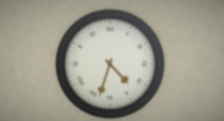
h=4 m=33
